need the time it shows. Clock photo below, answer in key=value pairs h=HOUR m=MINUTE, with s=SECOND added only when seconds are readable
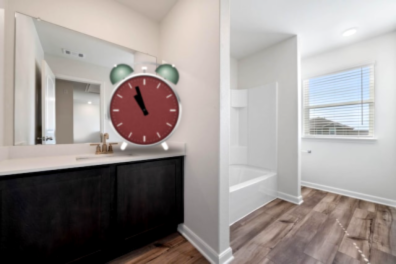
h=10 m=57
